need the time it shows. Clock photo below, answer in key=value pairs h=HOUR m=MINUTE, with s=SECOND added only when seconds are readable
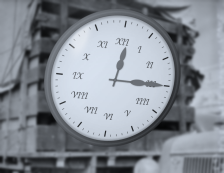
h=12 m=15
